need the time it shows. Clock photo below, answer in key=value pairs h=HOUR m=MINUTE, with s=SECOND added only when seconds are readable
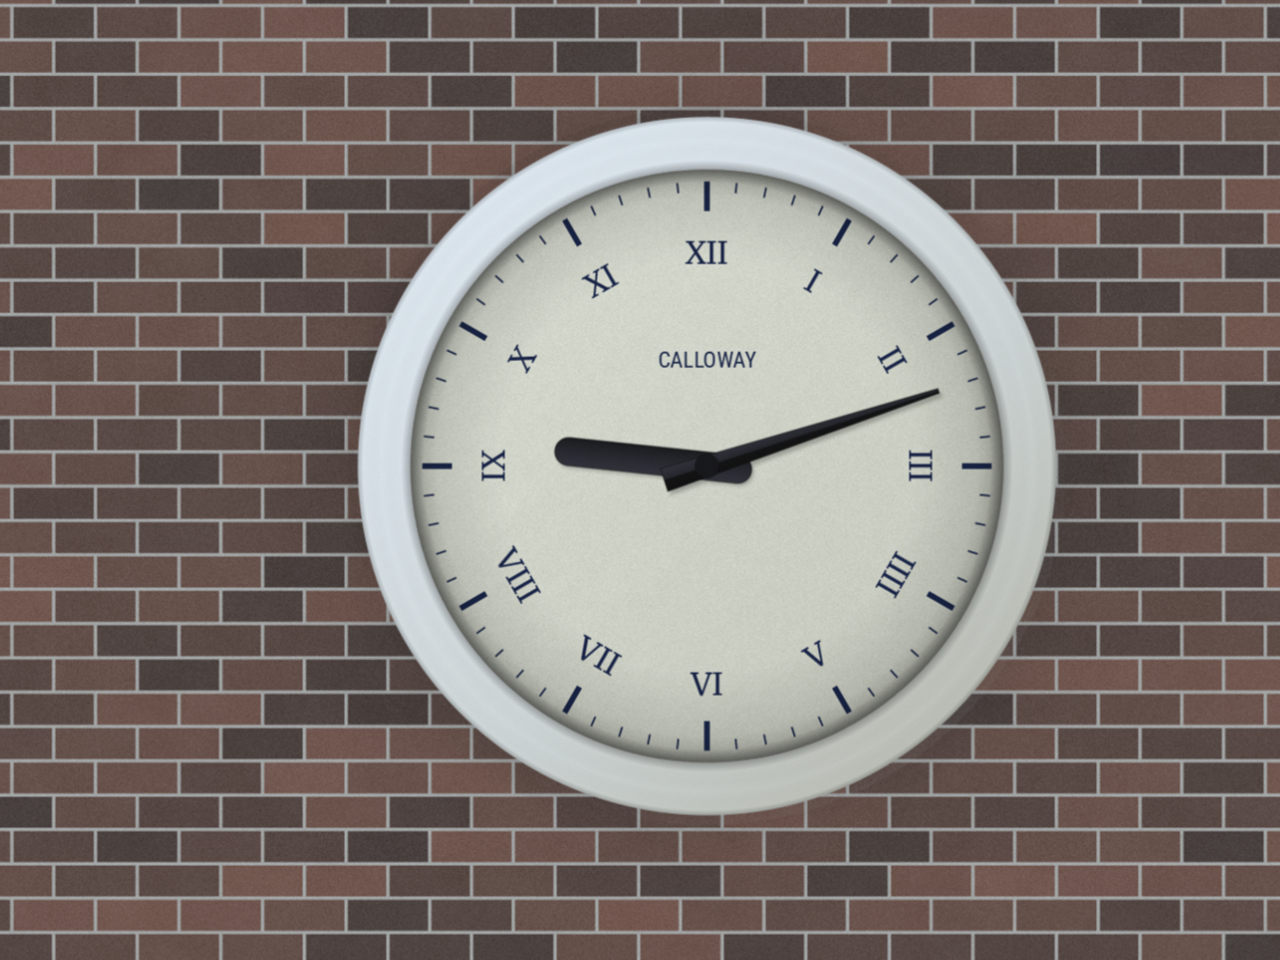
h=9 m=12
